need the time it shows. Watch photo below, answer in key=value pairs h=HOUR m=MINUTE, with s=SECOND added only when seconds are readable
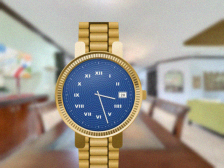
h=3 m=27
